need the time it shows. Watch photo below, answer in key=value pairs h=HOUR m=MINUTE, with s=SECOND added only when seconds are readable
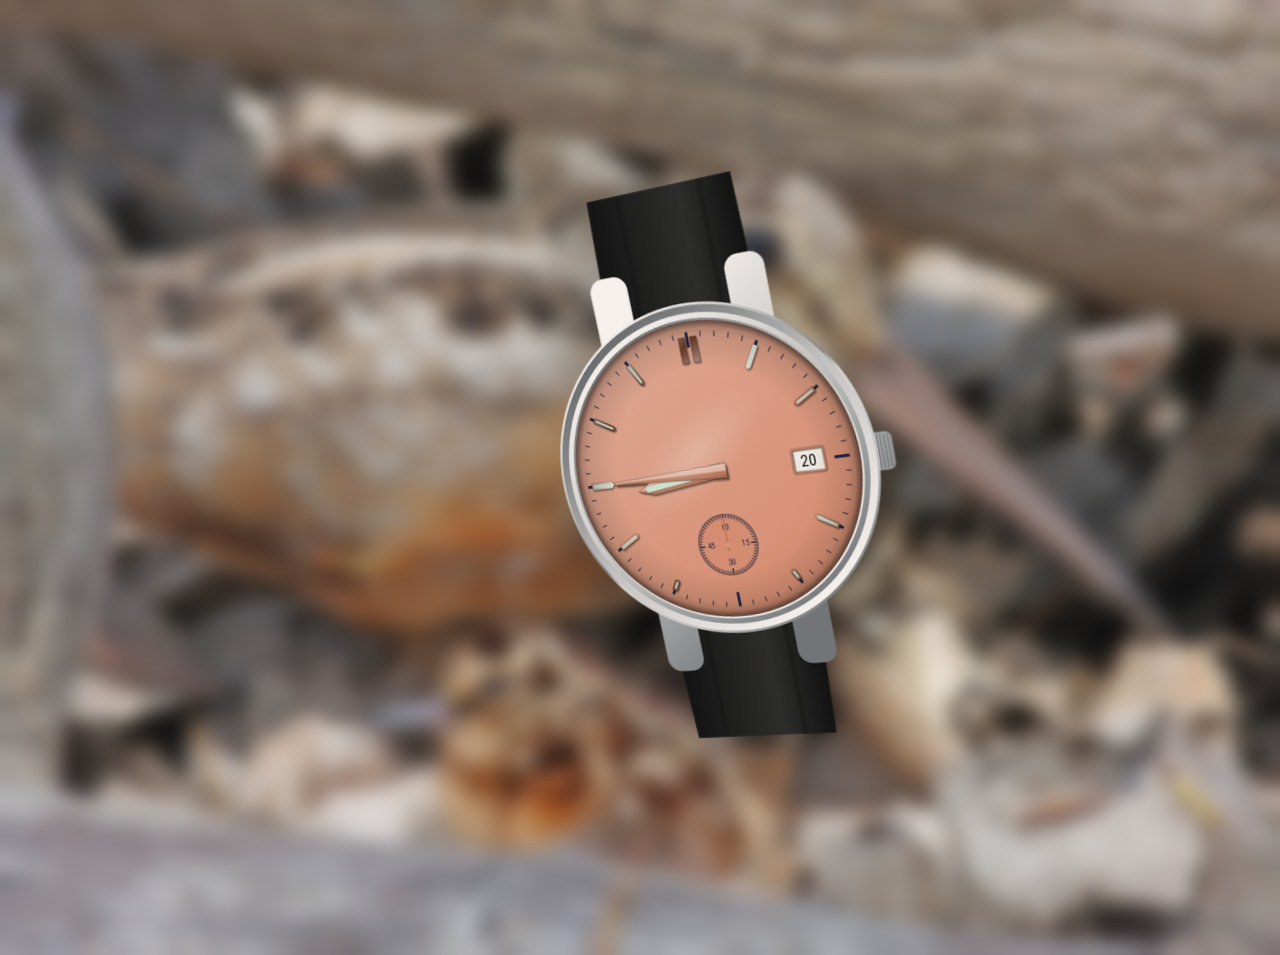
h=8 m=45
